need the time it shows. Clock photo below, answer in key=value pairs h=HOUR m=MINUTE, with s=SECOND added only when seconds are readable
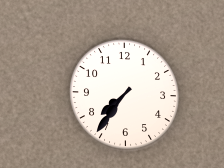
h=7 m=36
